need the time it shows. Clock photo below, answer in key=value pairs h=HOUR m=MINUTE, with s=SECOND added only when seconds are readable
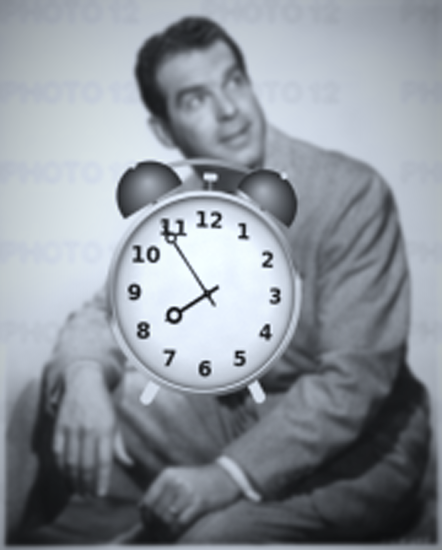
h=7 m=54
